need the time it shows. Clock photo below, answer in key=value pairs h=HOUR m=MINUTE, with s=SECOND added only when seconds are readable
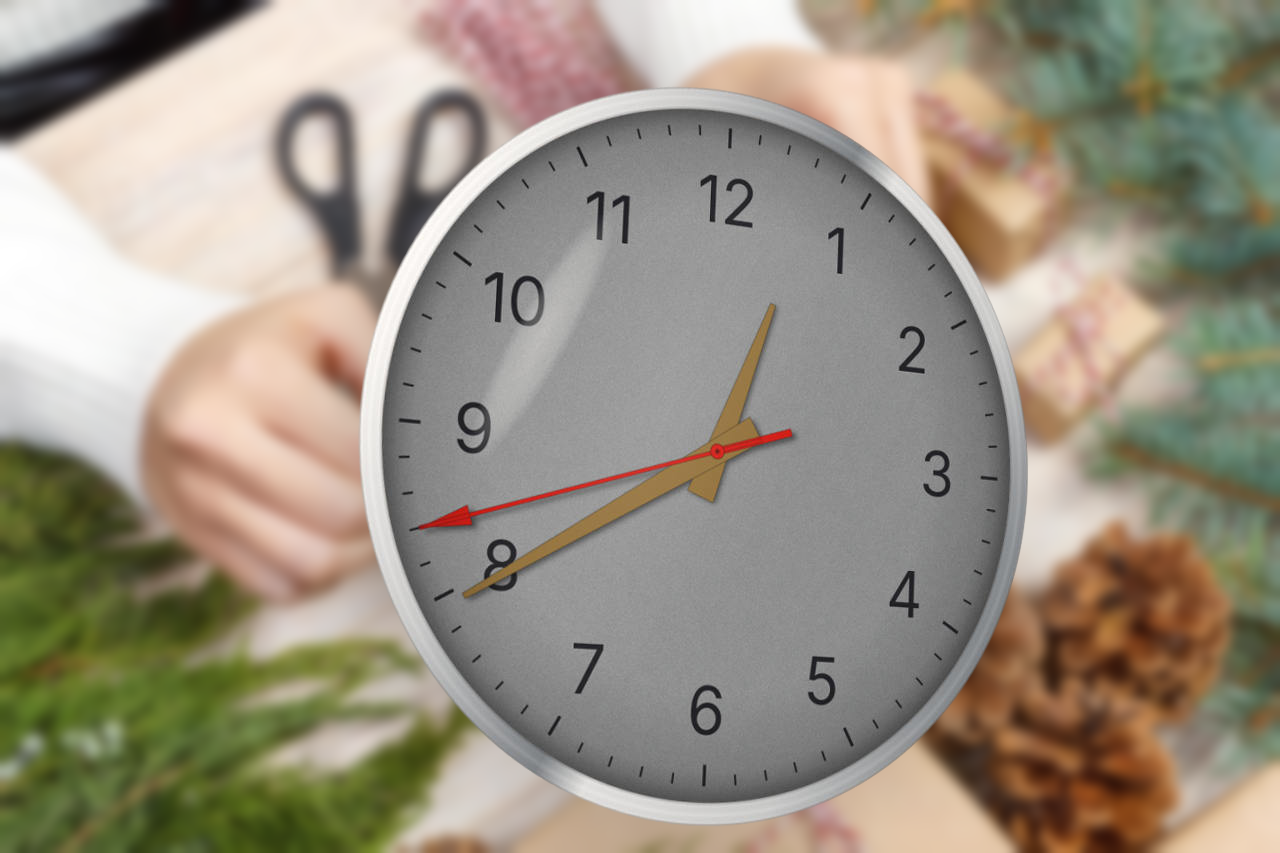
h=12 m=39 s=42
